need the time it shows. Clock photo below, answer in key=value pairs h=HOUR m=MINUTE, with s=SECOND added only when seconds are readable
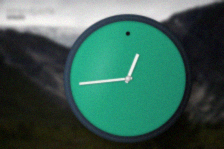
h=12 m=44
